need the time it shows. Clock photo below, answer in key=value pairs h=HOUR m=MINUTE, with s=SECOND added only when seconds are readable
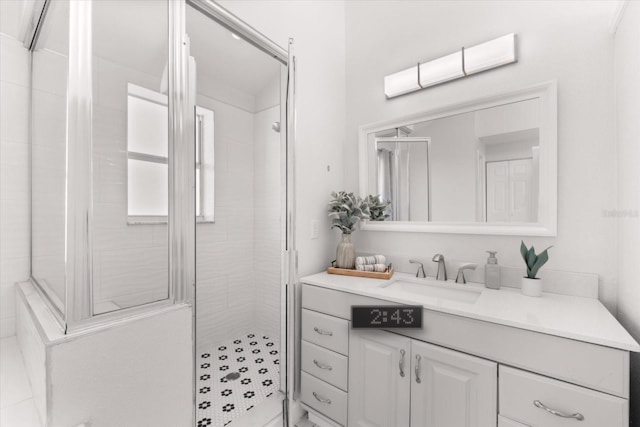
h=2 m=43
